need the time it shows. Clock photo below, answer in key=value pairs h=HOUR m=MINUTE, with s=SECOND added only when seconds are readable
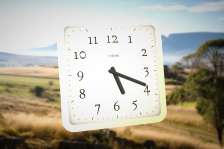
h=5 m=19
